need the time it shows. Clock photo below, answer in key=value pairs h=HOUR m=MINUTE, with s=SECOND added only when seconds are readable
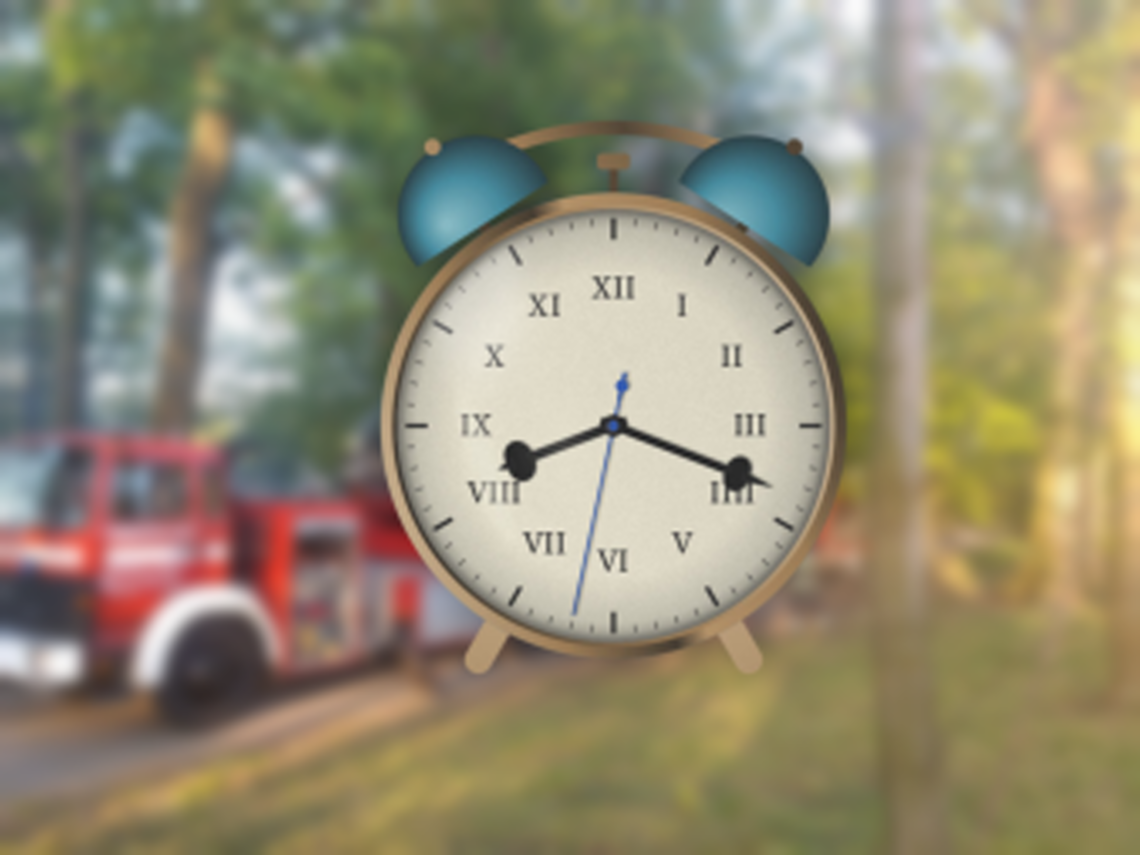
h=8 m=18 s=32
